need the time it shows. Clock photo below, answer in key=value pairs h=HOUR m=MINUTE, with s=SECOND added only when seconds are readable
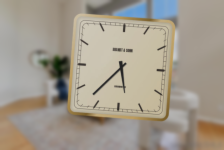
h=5 m=37
